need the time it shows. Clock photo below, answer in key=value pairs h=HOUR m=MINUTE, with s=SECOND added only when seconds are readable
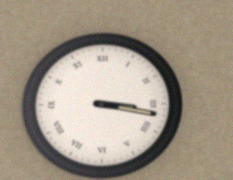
h=3 m=17
